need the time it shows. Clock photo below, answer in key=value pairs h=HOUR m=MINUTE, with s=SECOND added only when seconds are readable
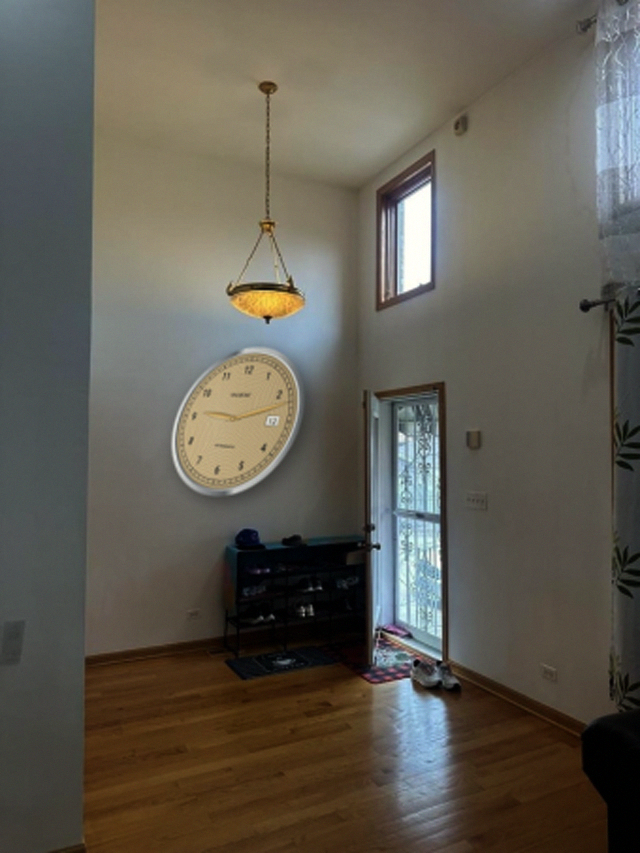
h=9 m=12
